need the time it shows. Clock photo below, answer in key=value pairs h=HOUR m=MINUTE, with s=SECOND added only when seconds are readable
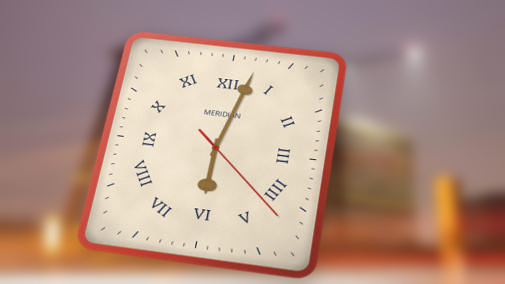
h=6 m=2 s=22
